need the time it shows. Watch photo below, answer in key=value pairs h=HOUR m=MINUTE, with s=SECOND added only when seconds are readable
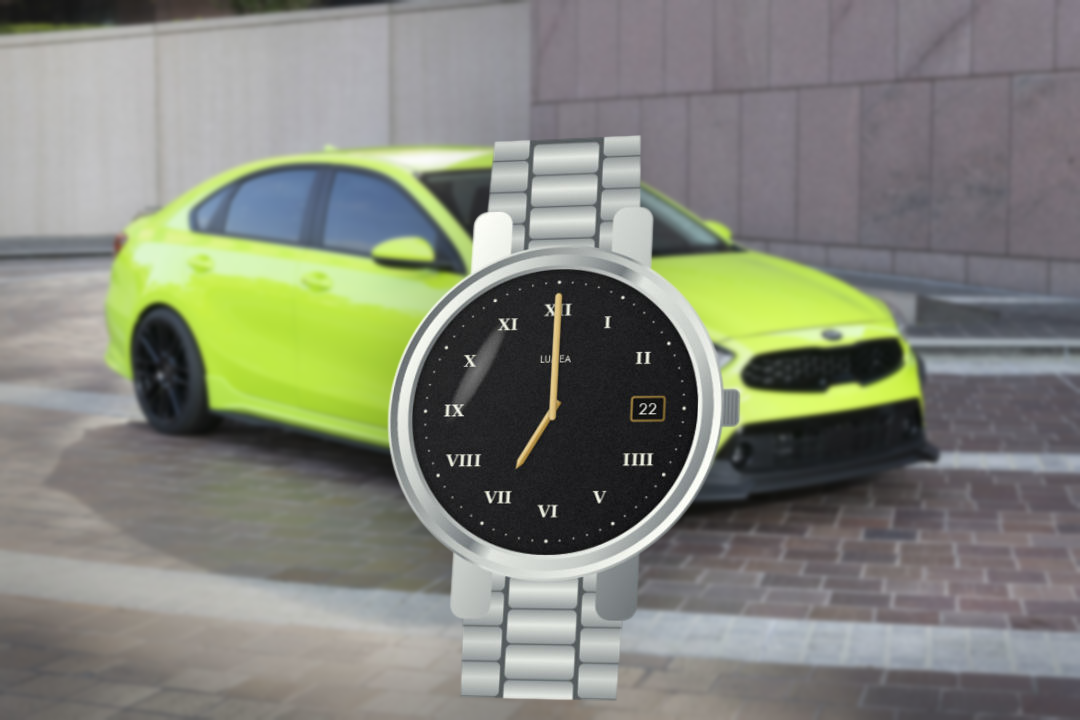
h=7 m=0
